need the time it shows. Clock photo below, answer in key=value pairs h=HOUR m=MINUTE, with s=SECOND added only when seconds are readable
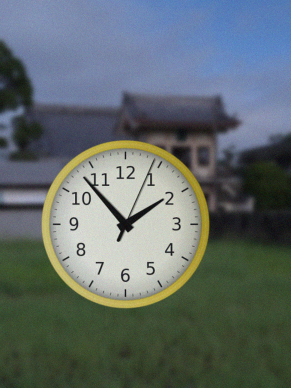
h=1 m=53 s=4
